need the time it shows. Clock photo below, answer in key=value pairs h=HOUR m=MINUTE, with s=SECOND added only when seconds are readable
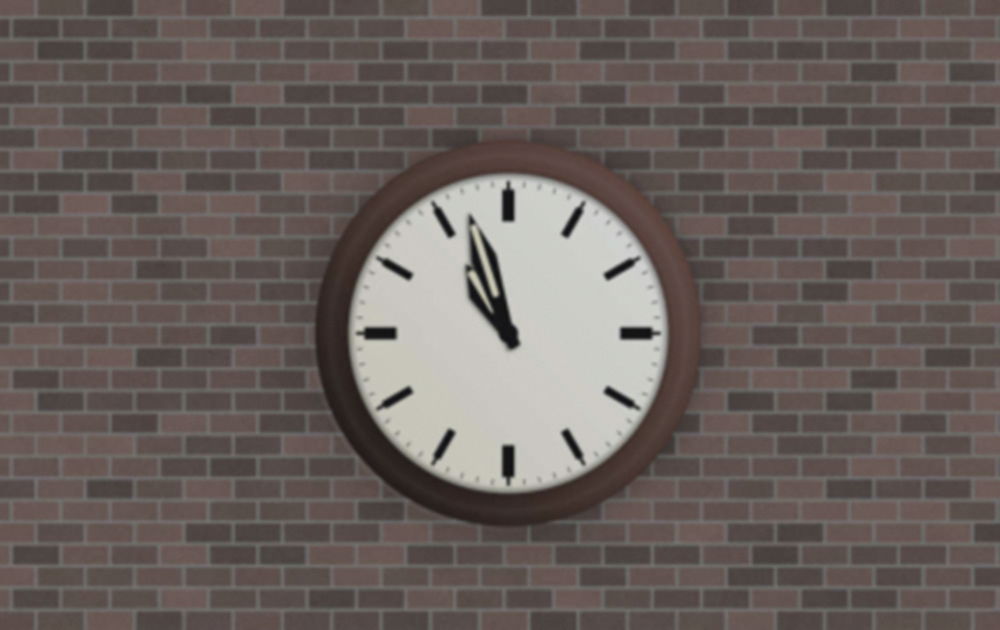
h=10 m=57
